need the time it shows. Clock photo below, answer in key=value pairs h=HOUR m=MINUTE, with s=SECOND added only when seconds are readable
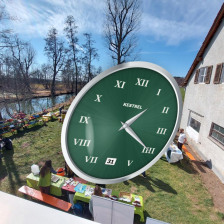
h=1 m=20
